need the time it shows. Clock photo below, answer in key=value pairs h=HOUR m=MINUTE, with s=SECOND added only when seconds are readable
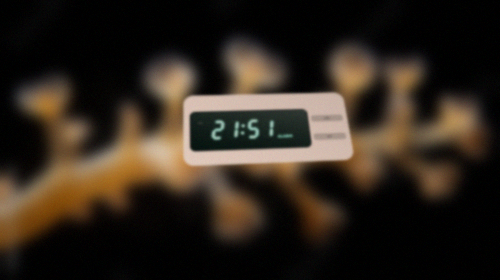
h=21 m=51
